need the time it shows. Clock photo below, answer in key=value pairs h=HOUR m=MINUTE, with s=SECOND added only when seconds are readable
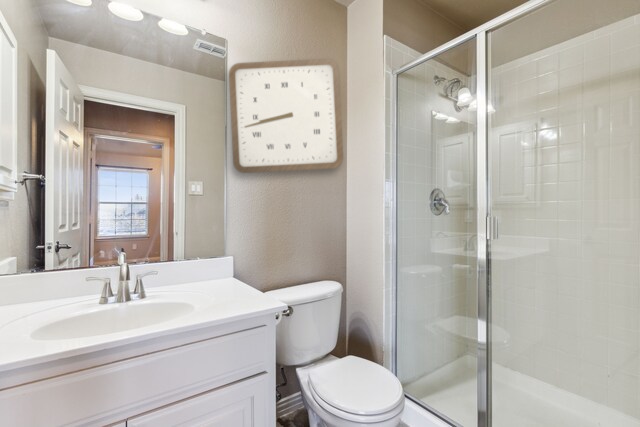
h=8 m=43
